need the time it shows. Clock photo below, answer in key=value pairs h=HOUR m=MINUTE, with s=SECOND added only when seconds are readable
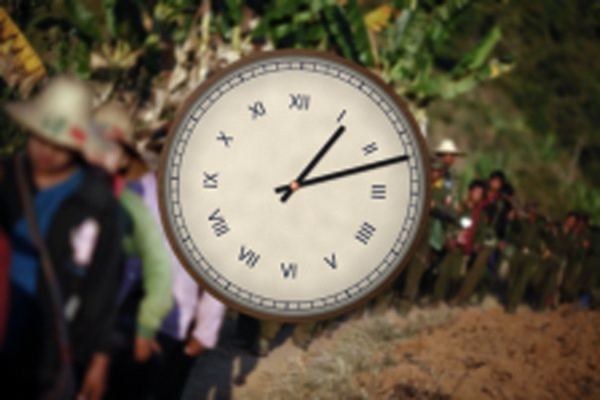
h=1 m=12
